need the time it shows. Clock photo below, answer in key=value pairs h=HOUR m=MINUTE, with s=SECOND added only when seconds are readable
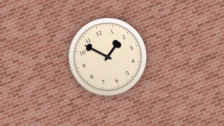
h=1 m=53
